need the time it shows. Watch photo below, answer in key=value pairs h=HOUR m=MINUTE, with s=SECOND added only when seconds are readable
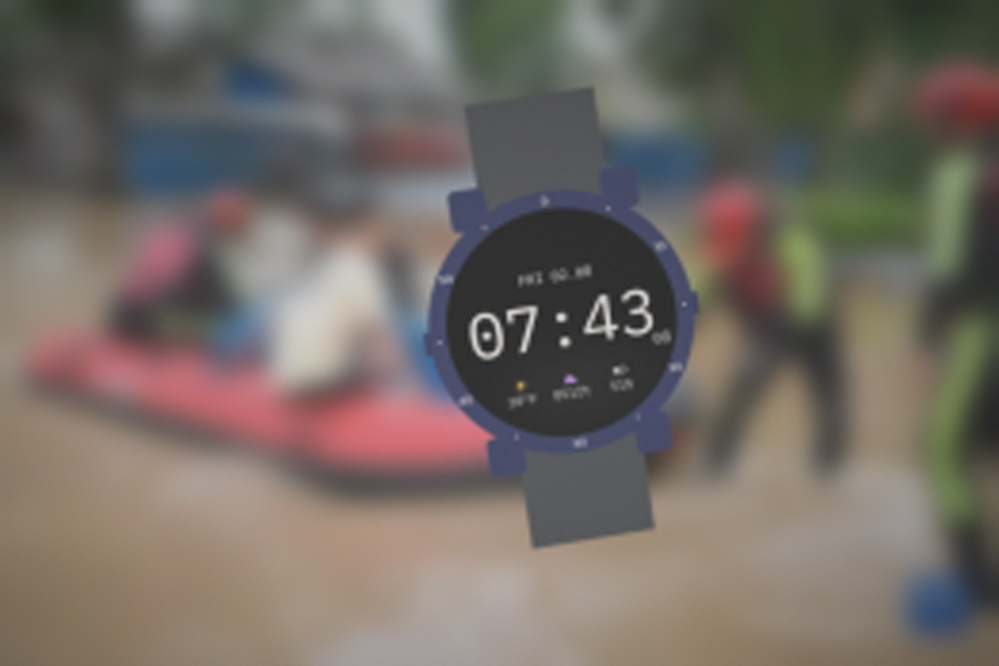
h=7 m=43
